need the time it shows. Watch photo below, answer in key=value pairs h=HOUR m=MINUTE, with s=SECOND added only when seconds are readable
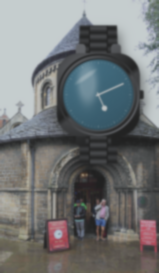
h=5 m=11
